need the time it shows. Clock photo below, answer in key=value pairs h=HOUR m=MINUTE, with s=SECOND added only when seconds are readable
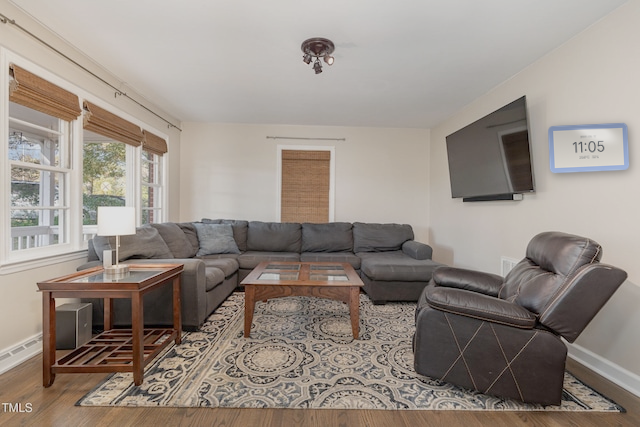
h=11 m=5
